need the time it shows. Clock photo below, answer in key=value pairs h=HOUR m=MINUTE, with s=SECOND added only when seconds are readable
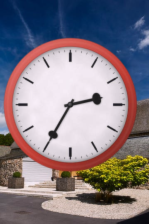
h=2 m=35
